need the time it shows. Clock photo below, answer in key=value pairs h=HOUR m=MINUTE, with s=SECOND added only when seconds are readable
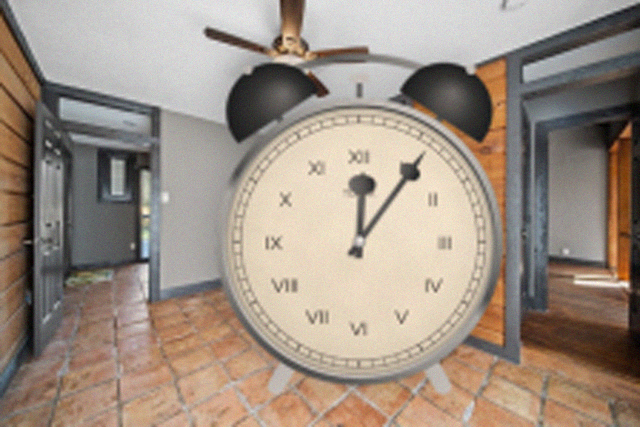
h=12 m=6
